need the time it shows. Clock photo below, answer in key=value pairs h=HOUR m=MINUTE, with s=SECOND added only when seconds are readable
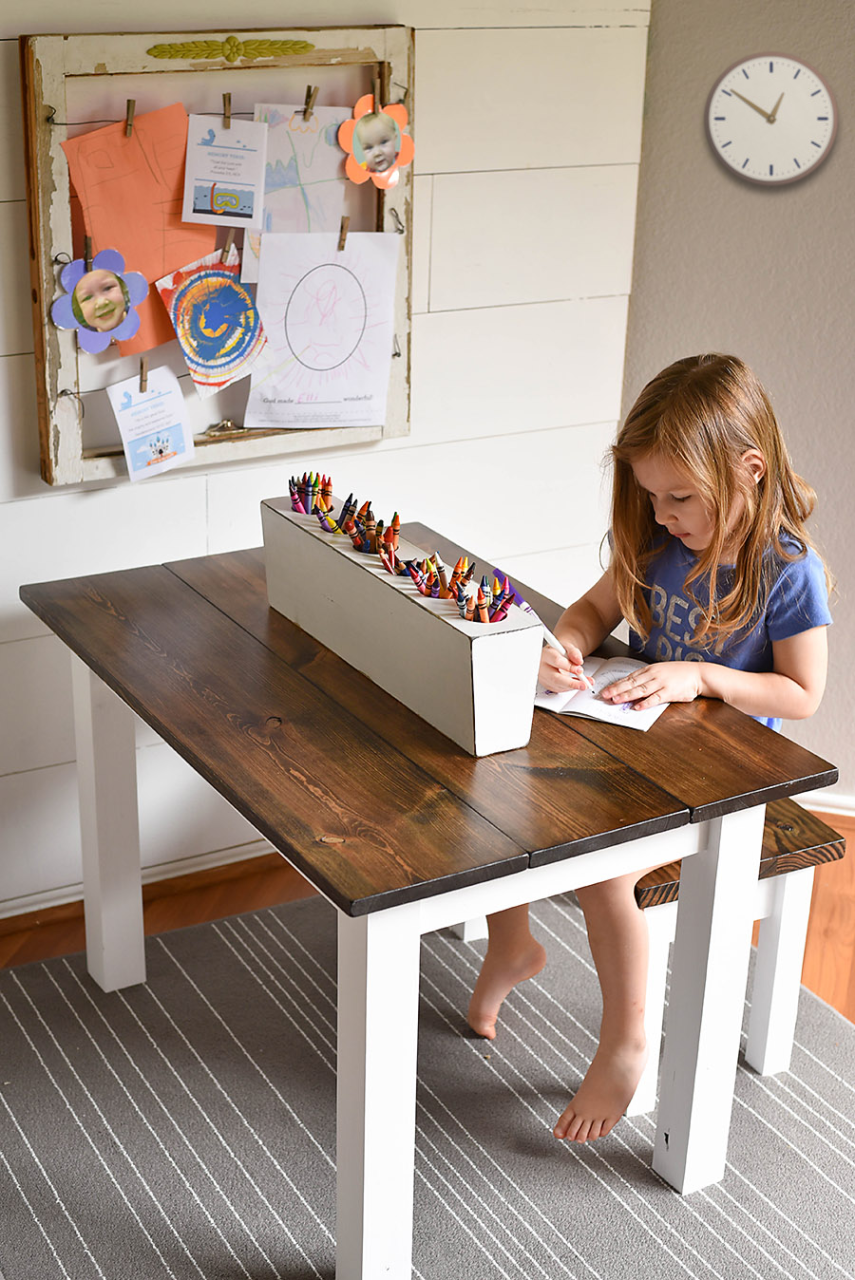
h=12 m=51
